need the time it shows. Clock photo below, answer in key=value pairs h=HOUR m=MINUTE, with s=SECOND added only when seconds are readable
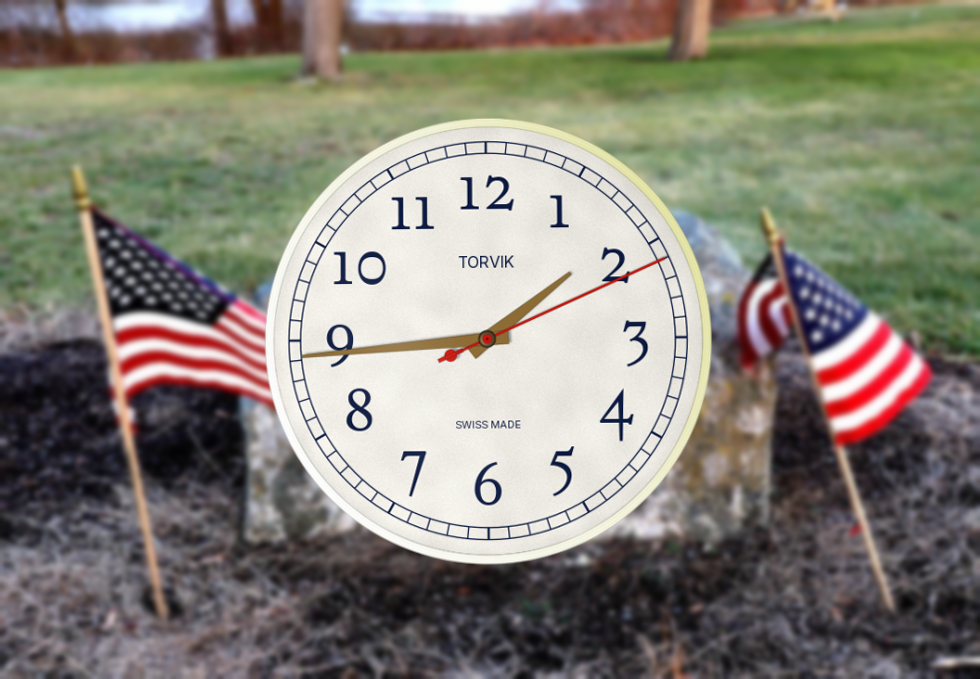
h=1 m=44 s=11
